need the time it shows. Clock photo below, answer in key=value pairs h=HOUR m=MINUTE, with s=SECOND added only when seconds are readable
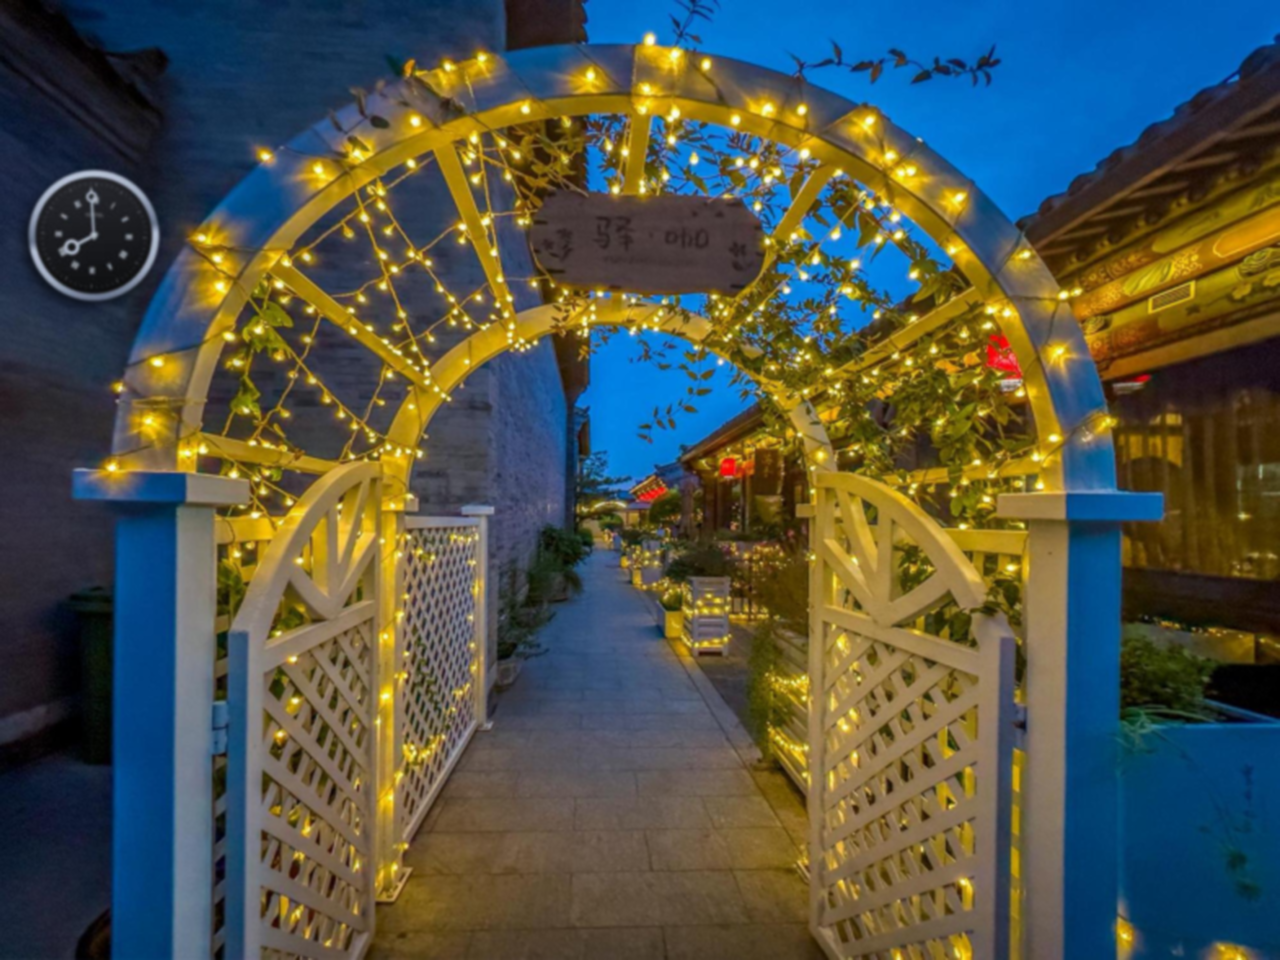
h=7 m=59
